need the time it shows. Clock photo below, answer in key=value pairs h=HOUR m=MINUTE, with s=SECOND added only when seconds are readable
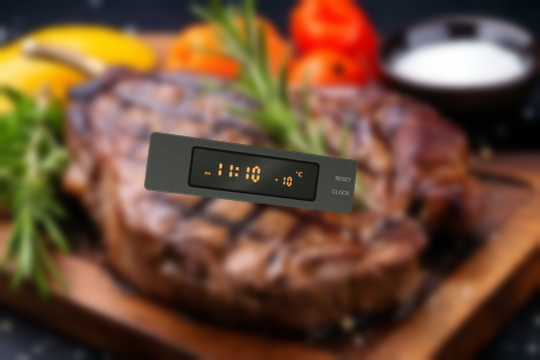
h=11 m=10
